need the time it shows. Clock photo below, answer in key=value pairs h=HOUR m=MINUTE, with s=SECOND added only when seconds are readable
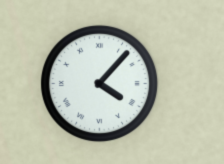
h=4 m=7
